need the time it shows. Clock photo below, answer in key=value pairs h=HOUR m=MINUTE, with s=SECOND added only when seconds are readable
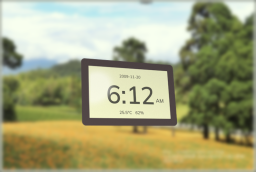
h=6 m=12
